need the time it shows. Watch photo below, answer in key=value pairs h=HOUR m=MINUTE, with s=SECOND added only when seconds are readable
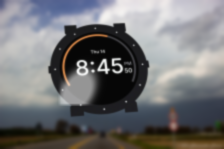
h=8 m=45
